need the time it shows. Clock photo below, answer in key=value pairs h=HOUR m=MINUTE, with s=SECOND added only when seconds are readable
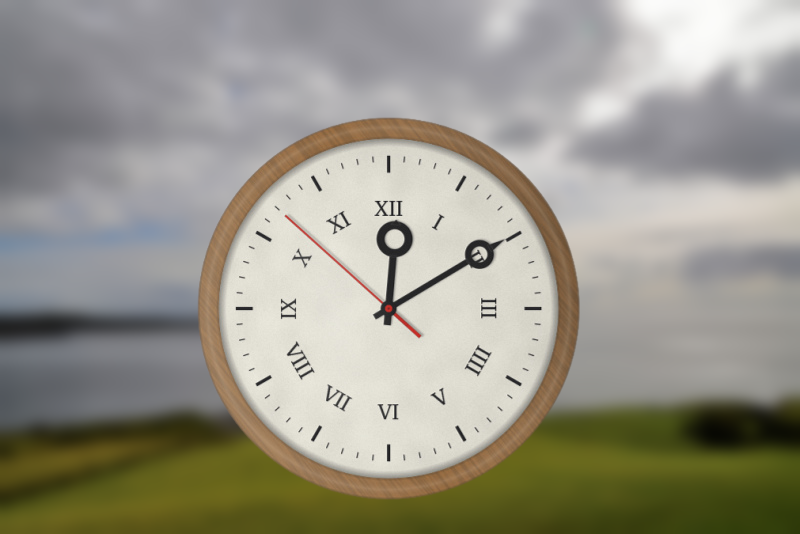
h=12 m=9 s=52
